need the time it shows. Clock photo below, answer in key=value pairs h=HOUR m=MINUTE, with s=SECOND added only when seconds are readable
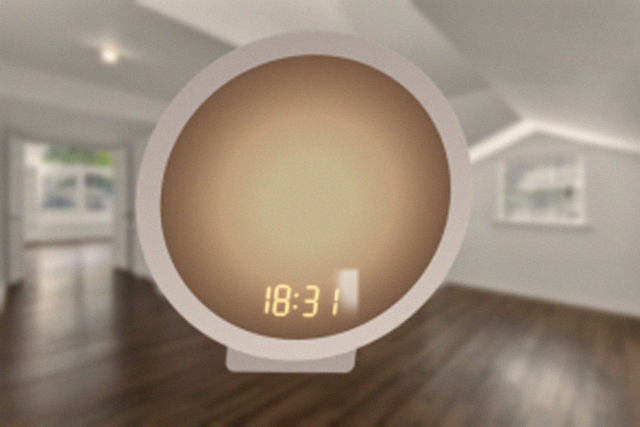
h=18 m=31
